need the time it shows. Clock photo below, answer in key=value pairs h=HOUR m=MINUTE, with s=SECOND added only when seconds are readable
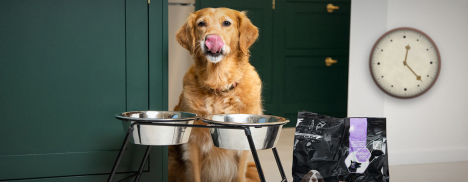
h=12 m=23
